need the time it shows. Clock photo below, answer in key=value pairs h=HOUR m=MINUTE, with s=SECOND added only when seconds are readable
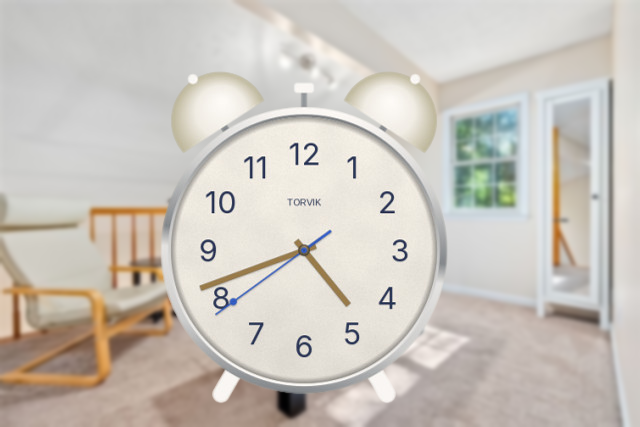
h=4 m=41 s=39
